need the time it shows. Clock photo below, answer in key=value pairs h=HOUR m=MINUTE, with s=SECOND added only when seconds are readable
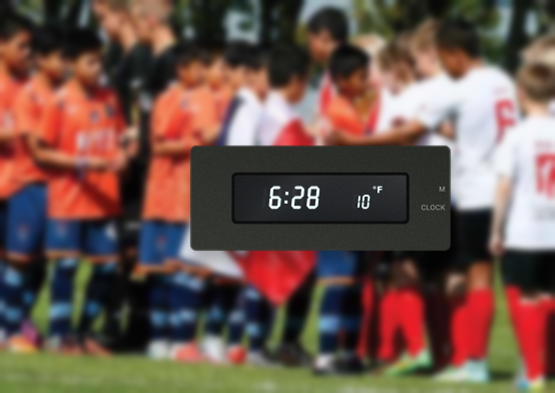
h=6 m=28
